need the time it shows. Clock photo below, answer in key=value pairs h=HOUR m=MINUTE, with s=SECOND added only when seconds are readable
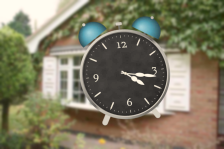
h=4 m=17
